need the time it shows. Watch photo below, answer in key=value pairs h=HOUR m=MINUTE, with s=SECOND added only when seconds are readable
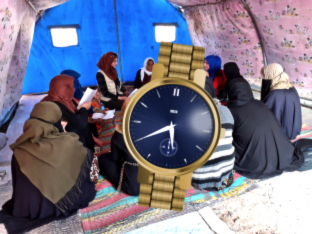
h=5 m=40
